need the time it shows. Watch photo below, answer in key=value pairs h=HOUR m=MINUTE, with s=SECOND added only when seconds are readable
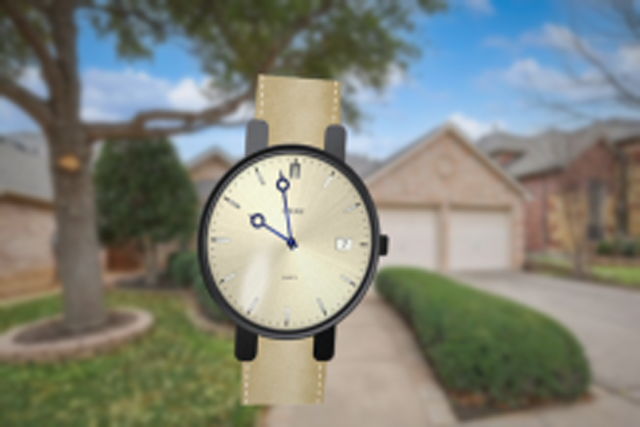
h=9 m=58
